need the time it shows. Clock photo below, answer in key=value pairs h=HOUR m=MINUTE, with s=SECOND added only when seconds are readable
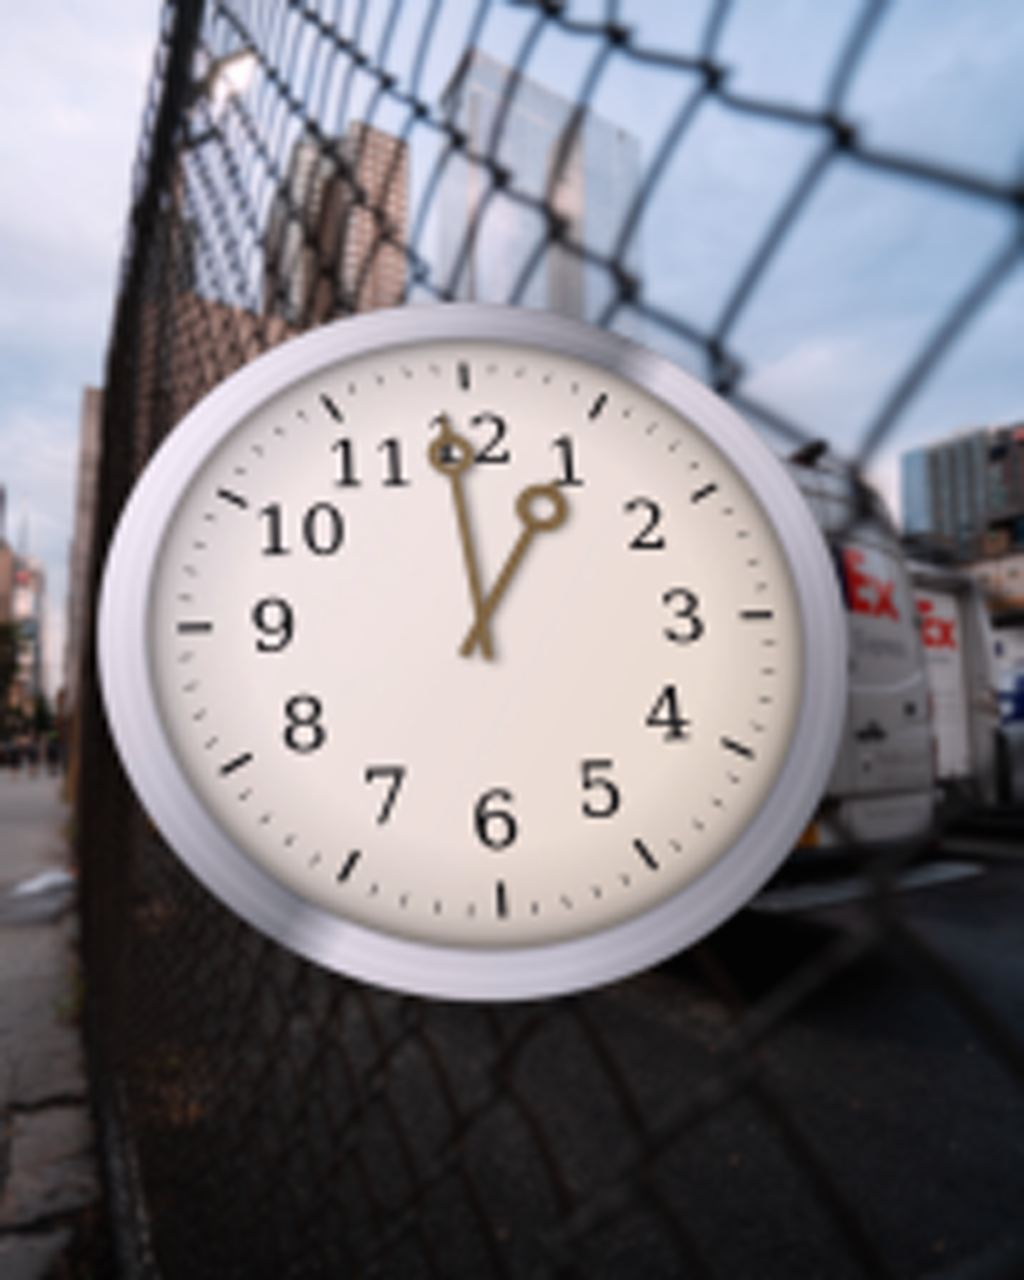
h=12 m=59
